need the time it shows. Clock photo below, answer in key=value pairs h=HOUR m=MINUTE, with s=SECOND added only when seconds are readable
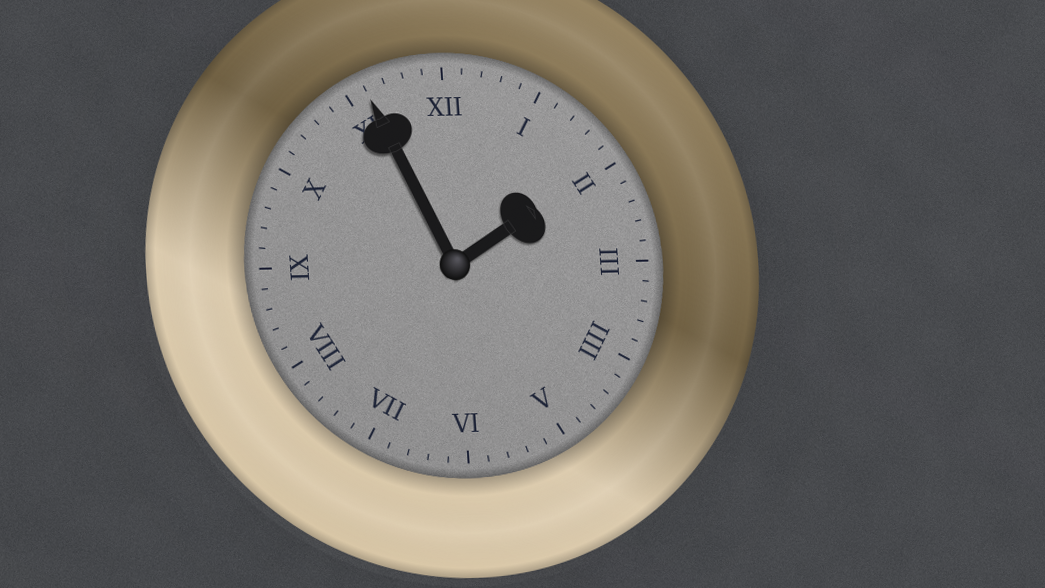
h=1 m=56
